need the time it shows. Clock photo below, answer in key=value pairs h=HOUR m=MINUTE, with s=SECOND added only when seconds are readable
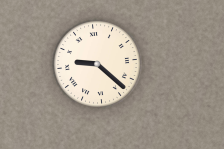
h=9 m=23
